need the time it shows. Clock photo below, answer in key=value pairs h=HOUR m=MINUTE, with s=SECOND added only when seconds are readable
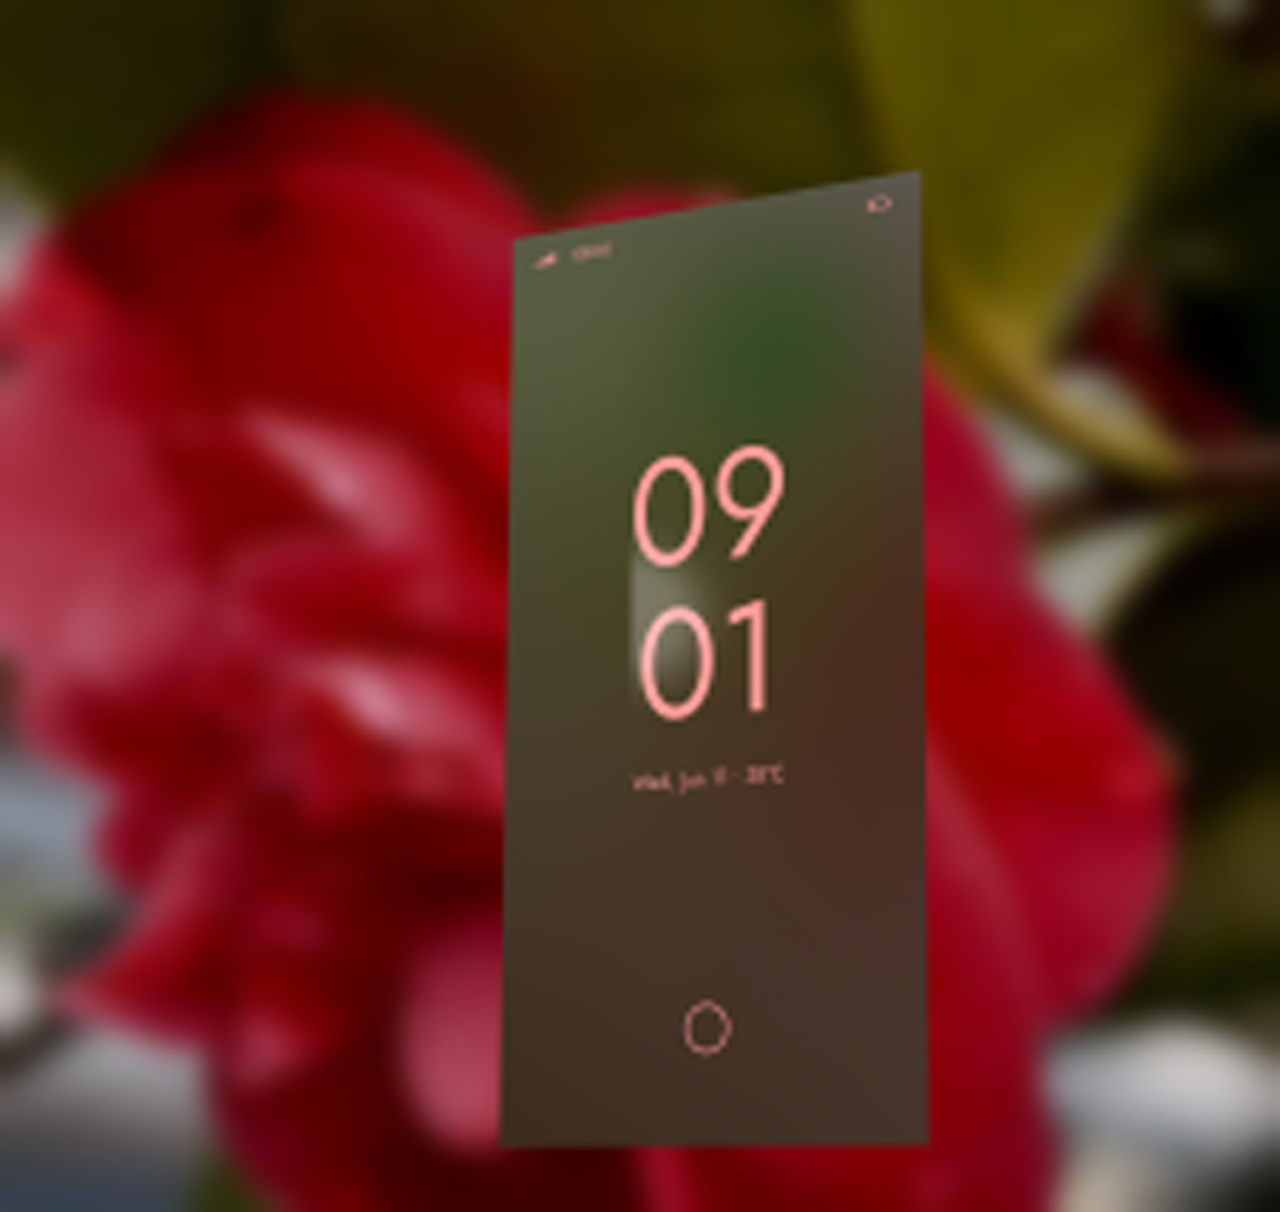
h=9 m=1
